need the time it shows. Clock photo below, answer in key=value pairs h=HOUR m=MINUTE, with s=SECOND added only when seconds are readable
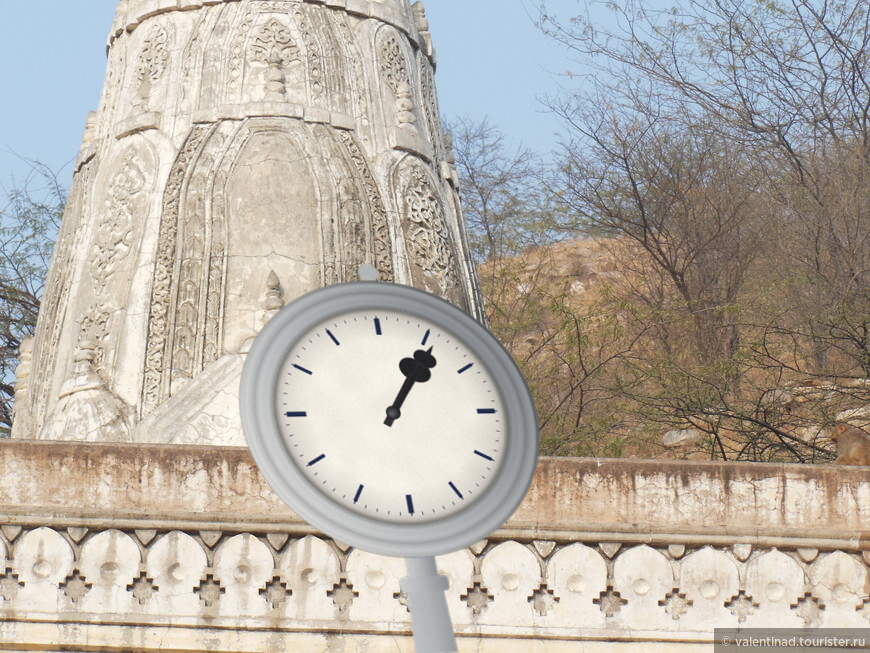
h=1 m=6
